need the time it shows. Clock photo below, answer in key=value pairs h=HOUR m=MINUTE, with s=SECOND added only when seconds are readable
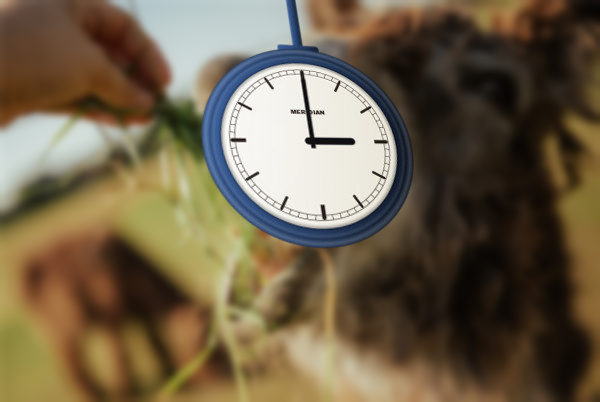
h=3 m=0
